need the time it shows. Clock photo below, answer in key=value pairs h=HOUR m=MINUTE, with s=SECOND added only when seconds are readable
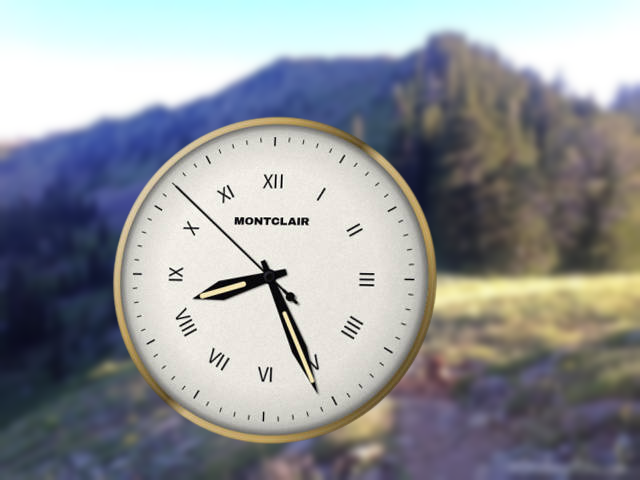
h=8 m=25 s=52
